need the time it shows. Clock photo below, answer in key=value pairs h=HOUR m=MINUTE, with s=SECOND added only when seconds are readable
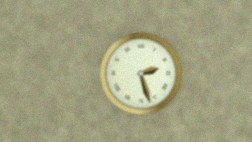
h=2 m=27
